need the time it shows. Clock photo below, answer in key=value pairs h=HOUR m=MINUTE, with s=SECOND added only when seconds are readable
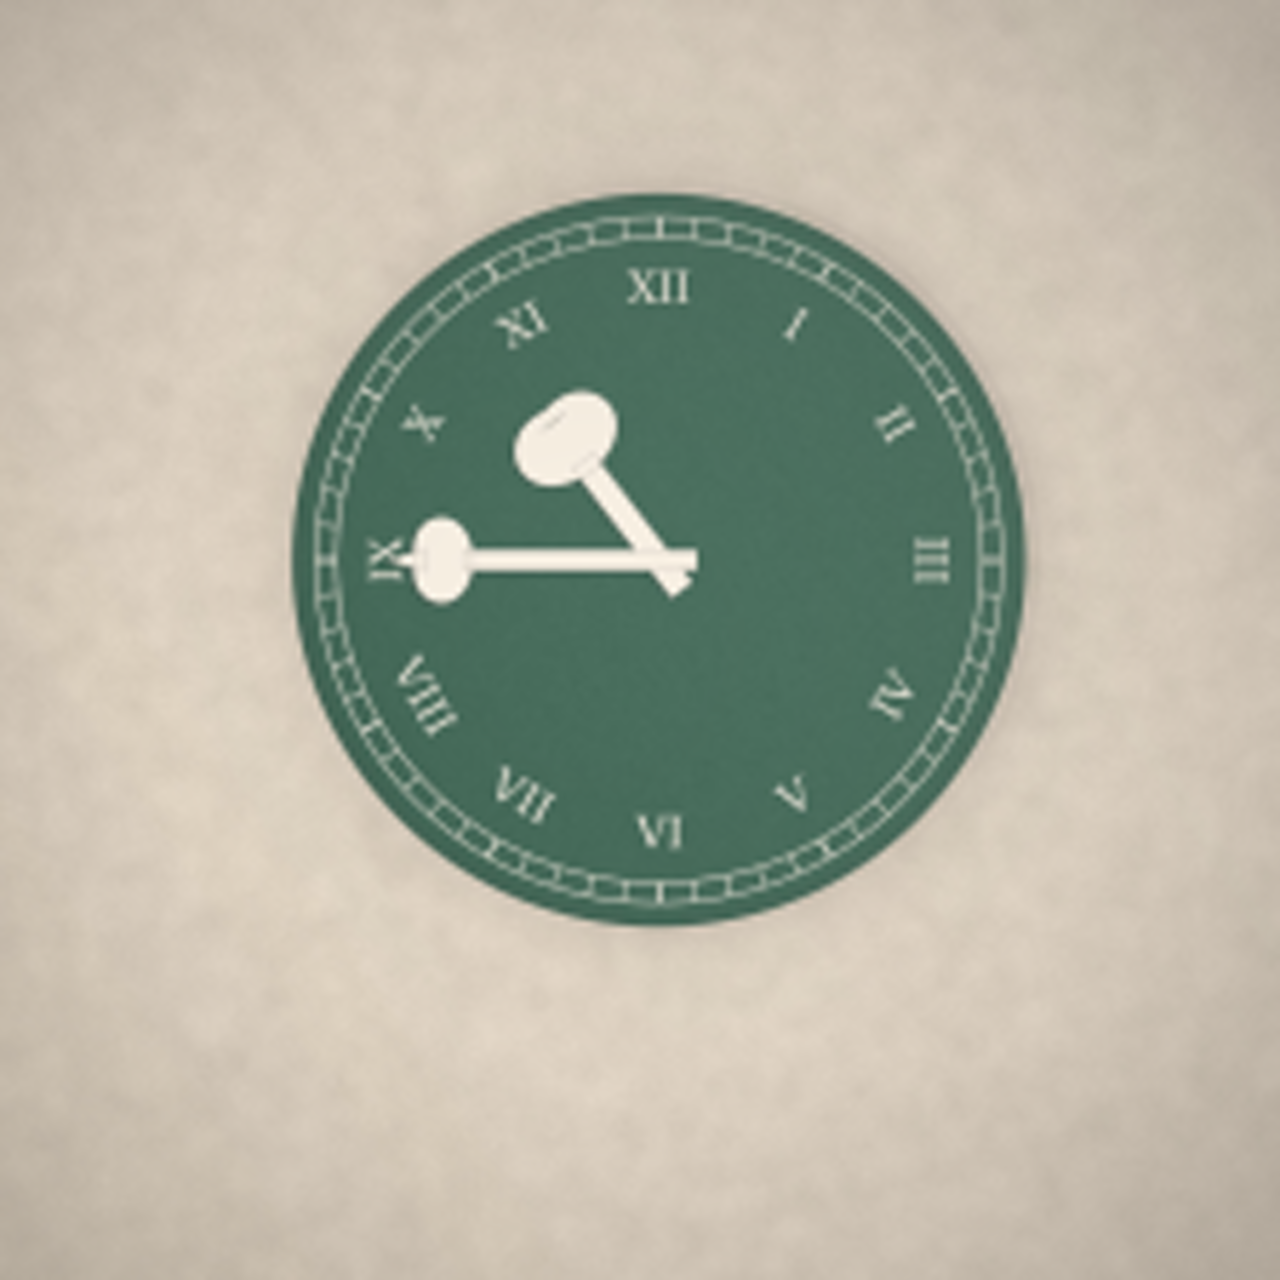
h=10 m=45
